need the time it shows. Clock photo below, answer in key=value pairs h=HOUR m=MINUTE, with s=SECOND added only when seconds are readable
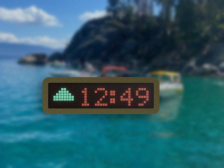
h=12 m=49
